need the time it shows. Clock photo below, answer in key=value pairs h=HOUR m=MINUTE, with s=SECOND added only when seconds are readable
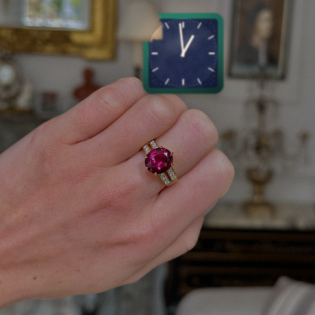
h=12 m=59
